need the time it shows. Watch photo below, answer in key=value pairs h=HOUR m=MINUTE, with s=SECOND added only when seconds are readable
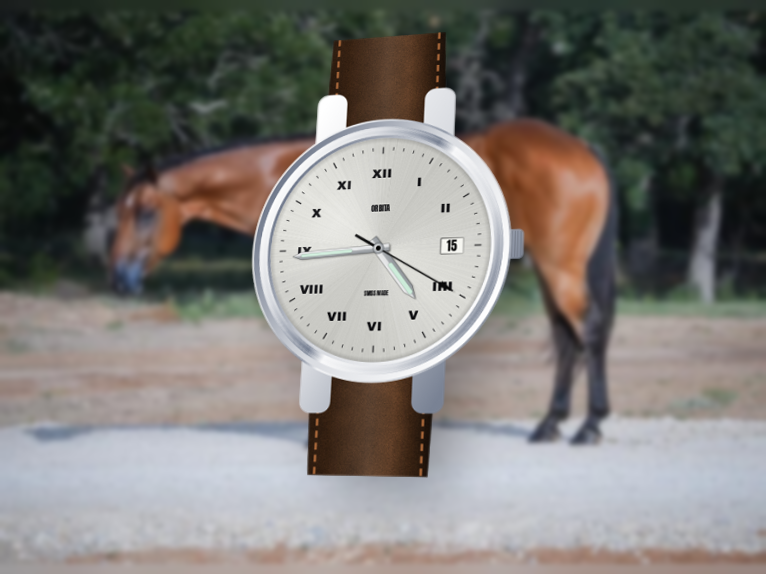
h=4 m=44 s=20
